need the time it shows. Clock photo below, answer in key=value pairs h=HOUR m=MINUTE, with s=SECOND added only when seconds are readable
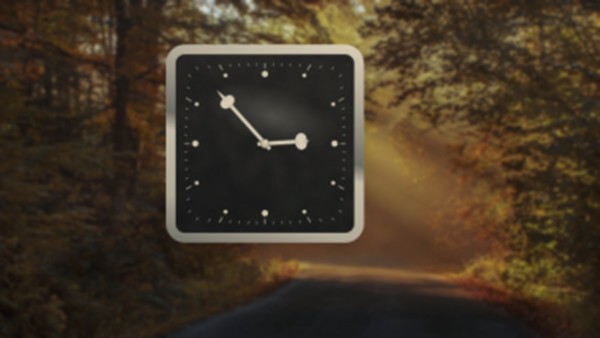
h=2 m=53
